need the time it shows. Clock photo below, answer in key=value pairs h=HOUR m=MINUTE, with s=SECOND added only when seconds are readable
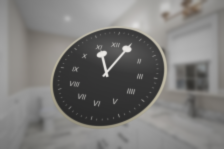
h=11 m=4
